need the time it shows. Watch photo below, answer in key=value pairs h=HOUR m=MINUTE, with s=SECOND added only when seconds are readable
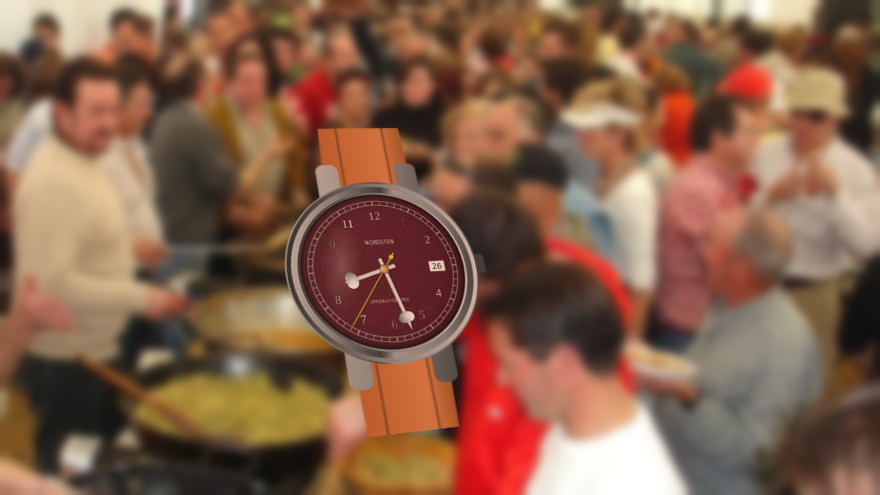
h=8 m=27 s=36
